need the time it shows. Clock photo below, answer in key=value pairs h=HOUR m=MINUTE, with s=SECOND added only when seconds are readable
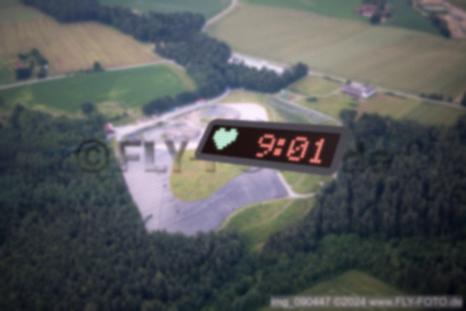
h=9 m=1
